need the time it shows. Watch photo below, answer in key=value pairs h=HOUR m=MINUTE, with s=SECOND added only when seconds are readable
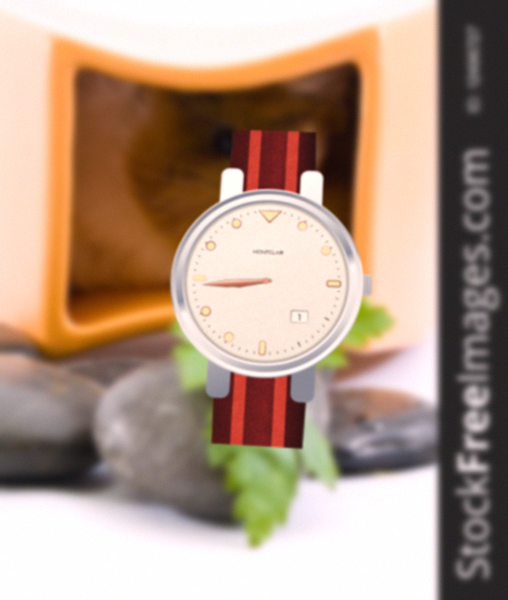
h=8 m=44
